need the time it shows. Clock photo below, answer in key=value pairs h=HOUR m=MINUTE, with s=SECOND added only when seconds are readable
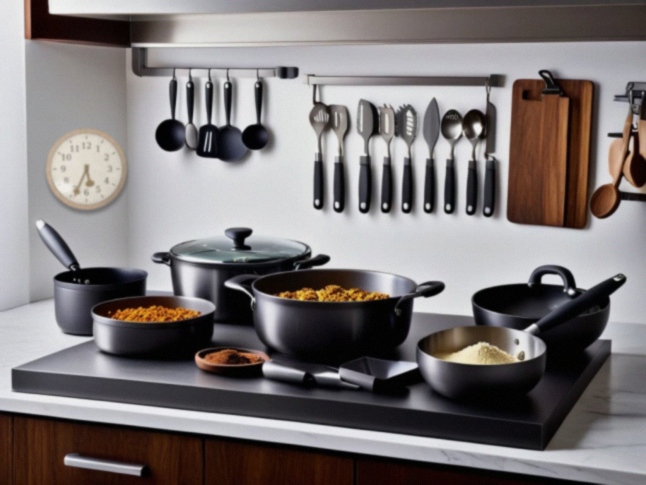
h=5 m=34
